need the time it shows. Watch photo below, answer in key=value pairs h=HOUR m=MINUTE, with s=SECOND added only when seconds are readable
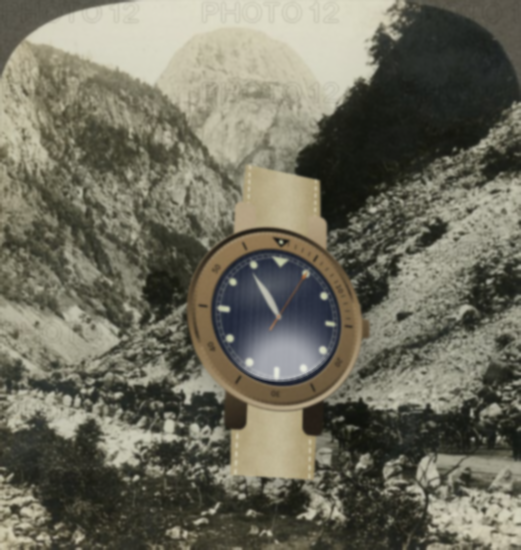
h=10 m=54 s=5
